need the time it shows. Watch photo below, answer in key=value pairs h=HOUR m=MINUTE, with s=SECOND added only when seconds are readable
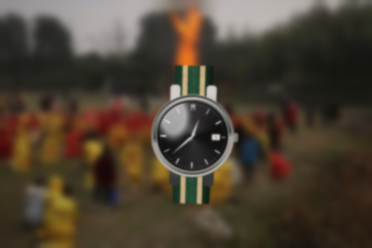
h=12 m=38
